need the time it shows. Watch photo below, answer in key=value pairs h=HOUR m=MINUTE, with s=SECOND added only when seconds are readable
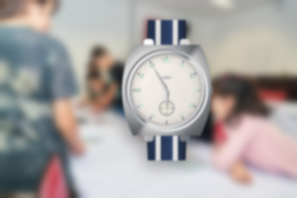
h=5 m=55
